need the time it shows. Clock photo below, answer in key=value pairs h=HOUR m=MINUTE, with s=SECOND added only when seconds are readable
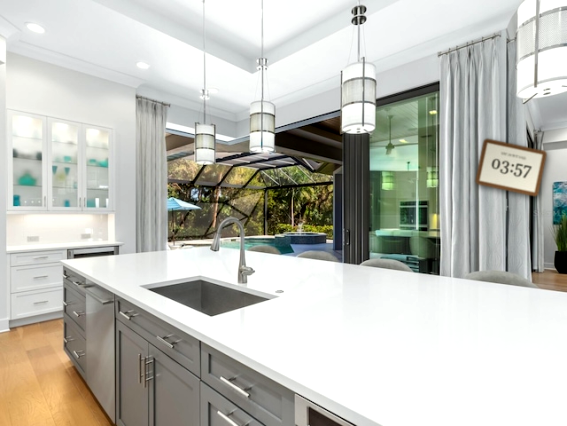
h=3 m=57
